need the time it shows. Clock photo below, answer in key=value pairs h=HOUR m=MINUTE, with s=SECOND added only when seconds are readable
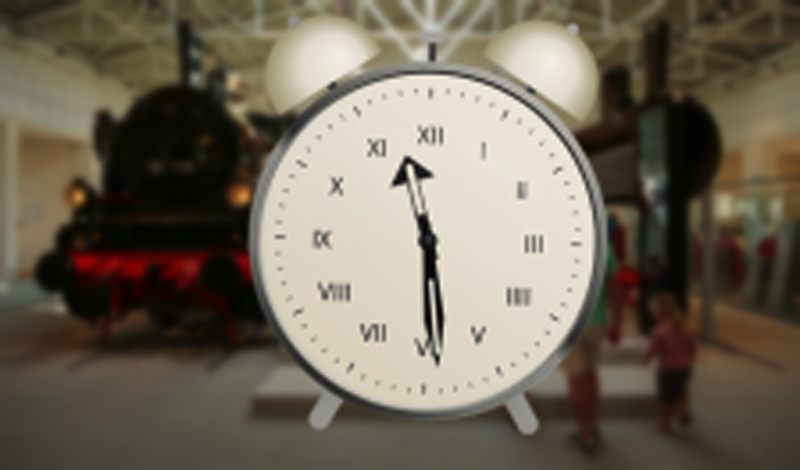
h=11 m=29
